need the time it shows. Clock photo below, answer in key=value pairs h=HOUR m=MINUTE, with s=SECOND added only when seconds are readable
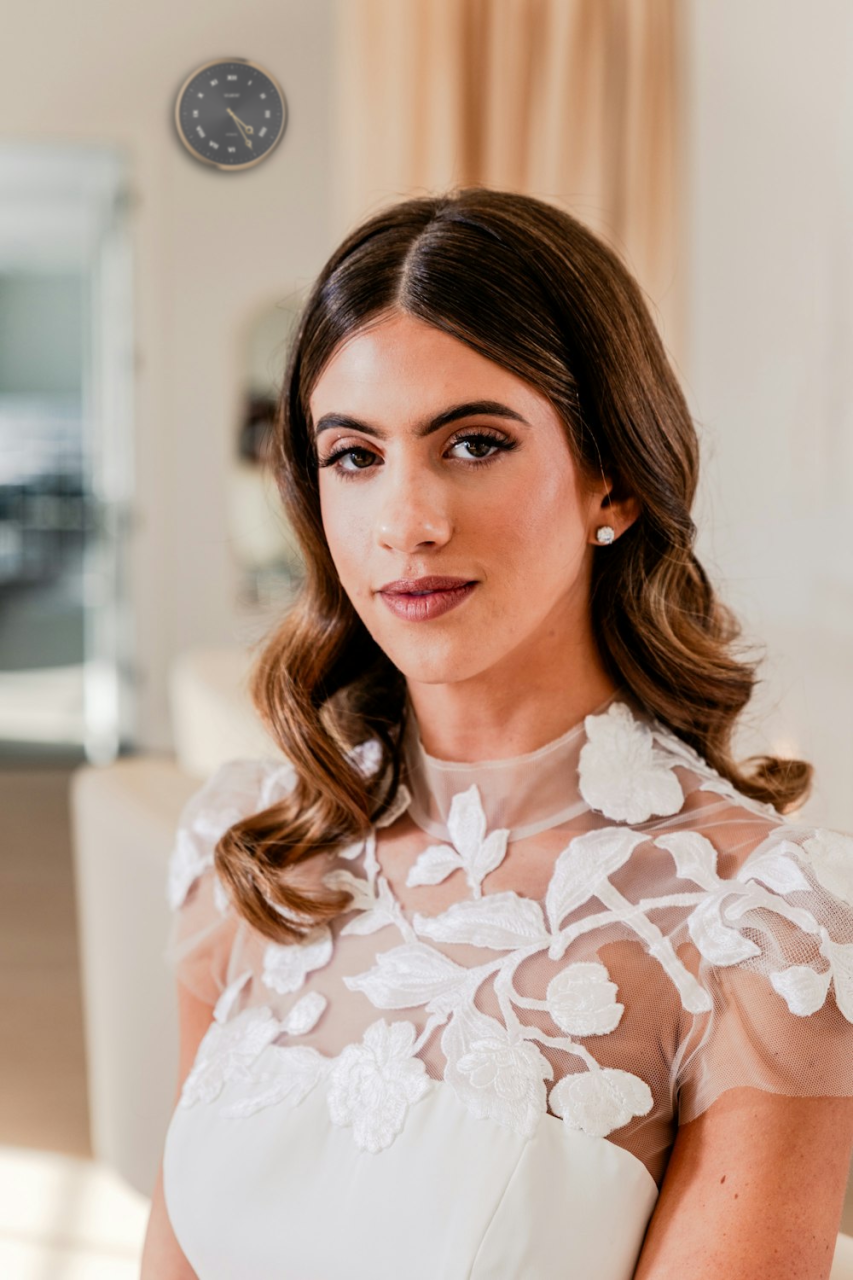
h=4 m=25
